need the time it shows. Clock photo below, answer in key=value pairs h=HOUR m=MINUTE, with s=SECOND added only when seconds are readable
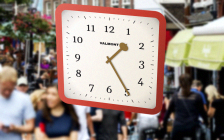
h=1 m=25
